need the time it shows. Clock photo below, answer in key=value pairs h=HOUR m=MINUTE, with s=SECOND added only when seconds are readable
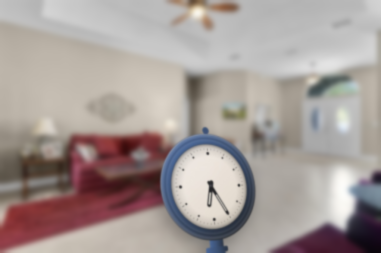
h=6 m=25
